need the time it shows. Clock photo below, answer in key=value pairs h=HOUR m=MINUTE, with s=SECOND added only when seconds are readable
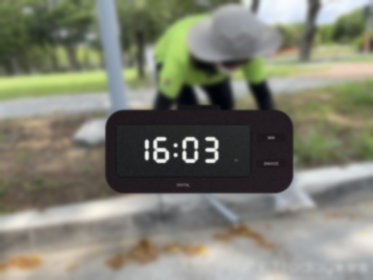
h=16 m=3
